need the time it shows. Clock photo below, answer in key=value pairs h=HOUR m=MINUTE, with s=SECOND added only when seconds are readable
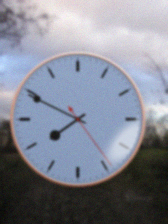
h=7 m=49 s=24
